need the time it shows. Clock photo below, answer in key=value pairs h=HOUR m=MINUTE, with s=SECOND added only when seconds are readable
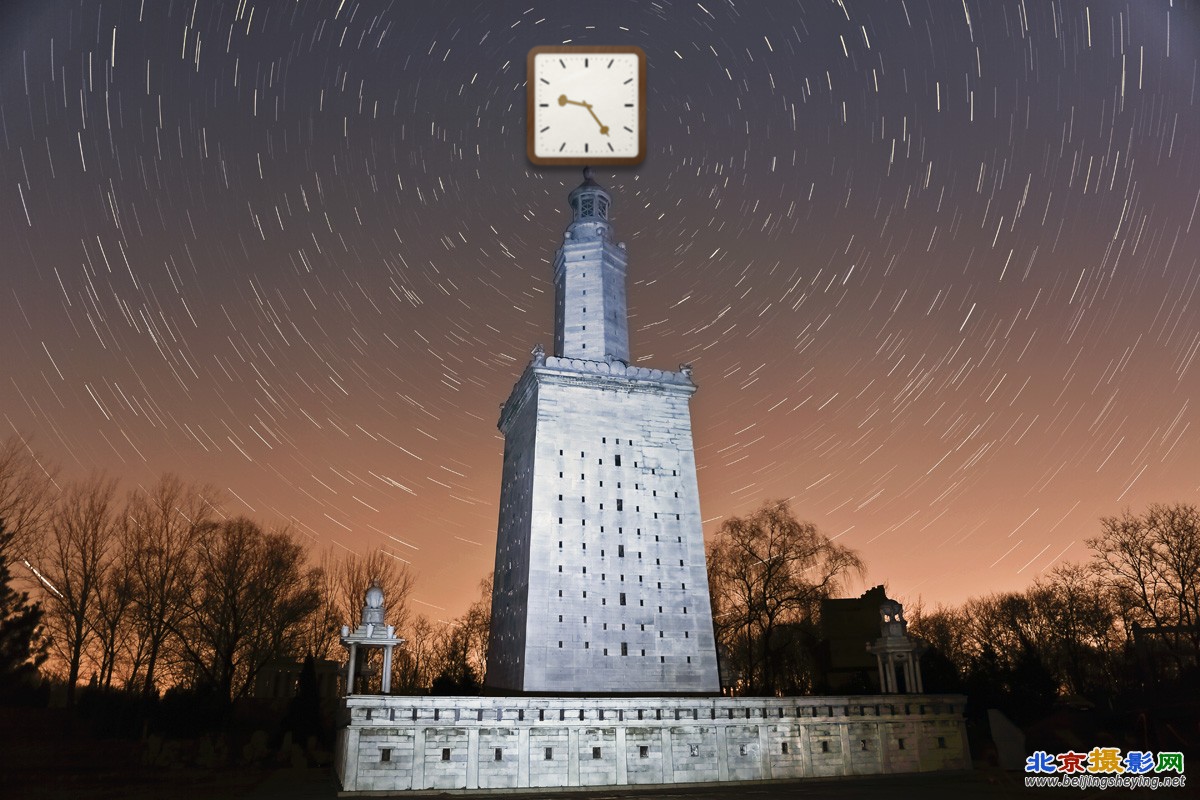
h=9 m=24
